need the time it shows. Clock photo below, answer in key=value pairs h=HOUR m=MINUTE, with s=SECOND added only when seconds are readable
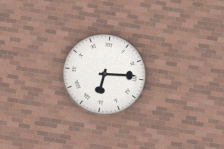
h=6 m=14
